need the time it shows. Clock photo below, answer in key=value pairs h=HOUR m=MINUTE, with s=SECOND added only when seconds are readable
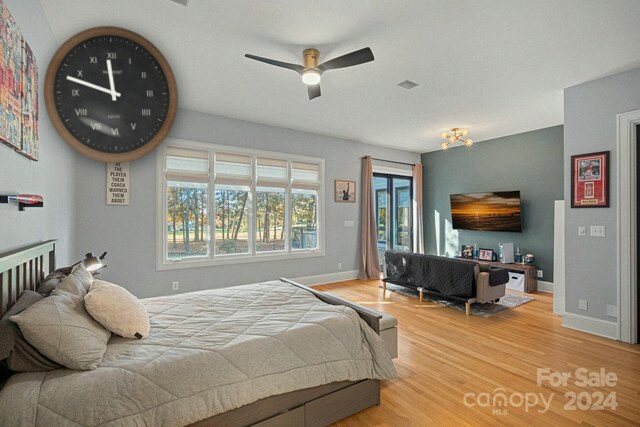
h=11 m=48
